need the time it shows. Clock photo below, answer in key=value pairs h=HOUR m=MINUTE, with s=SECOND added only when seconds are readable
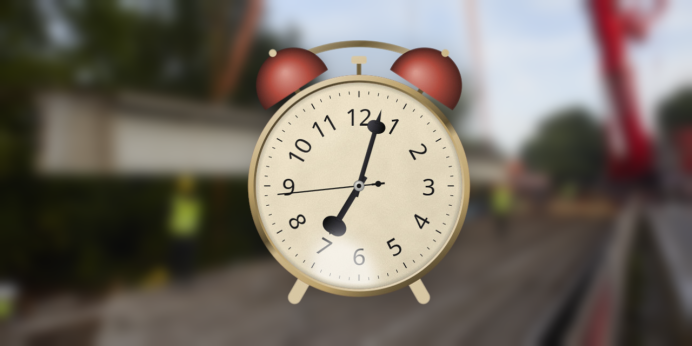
h=7 m=2 s=44
